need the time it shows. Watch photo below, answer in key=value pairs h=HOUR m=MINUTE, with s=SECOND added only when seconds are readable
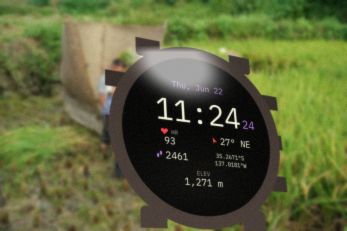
h=11 m=24 s=24
